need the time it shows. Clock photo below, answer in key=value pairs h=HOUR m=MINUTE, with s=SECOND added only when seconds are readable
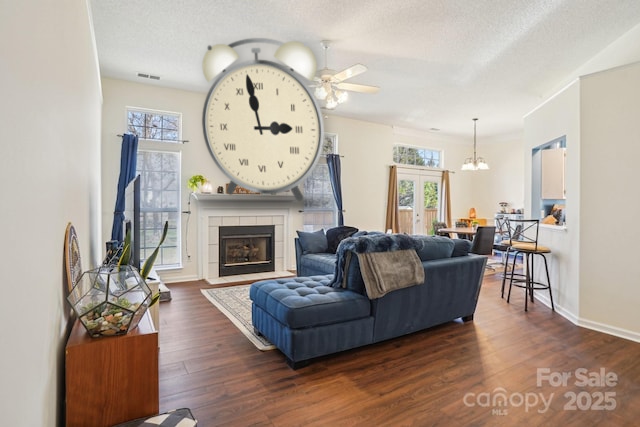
h=2 m=58
